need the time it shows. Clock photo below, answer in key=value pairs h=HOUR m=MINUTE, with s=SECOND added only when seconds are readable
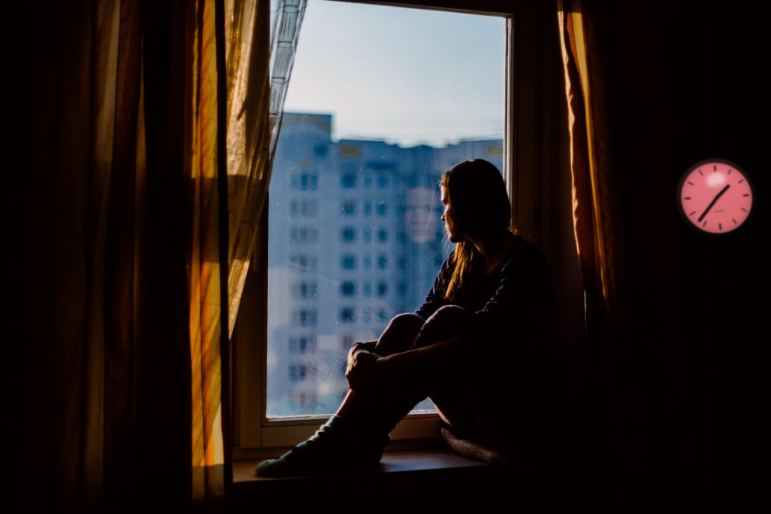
h=1 m=37
